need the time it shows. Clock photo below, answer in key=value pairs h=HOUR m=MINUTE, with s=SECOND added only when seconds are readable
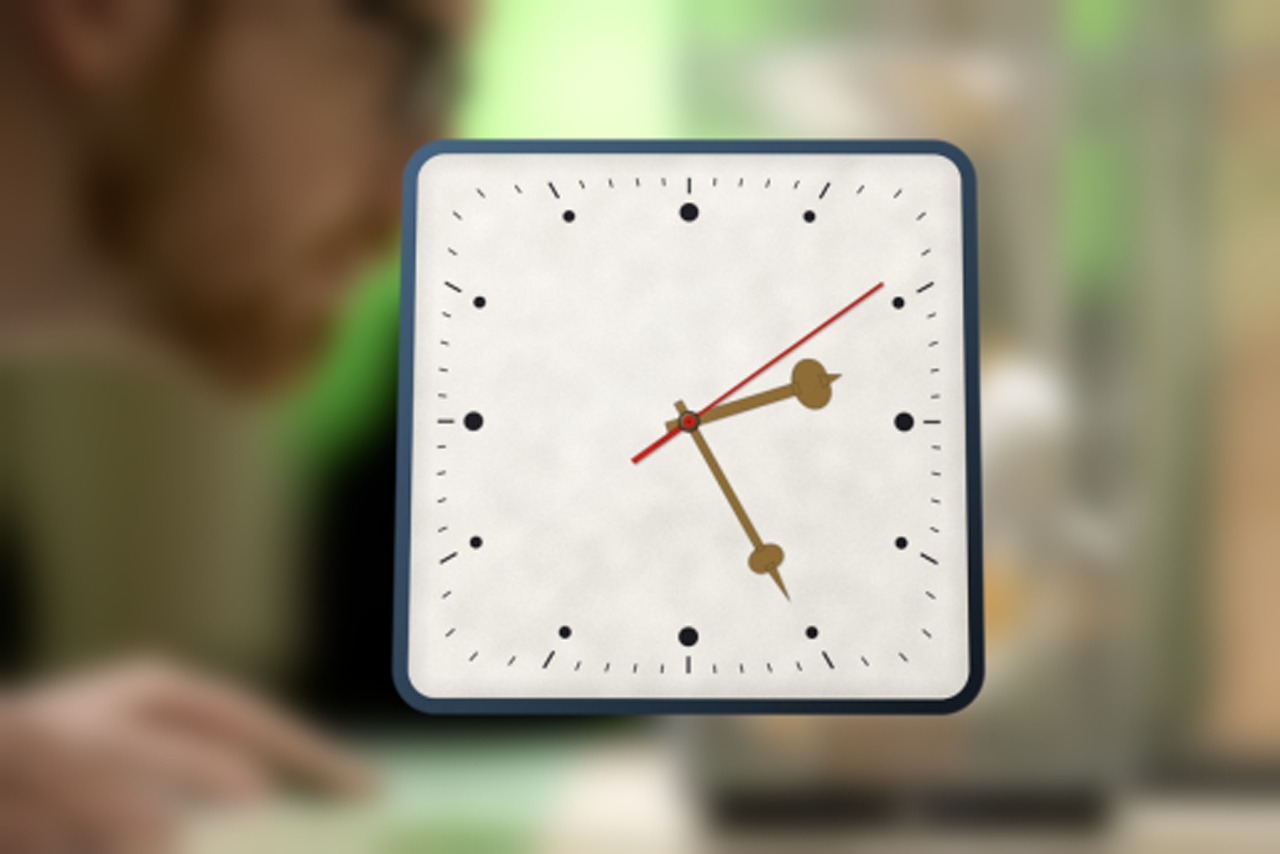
h=2 m=25 s=9
